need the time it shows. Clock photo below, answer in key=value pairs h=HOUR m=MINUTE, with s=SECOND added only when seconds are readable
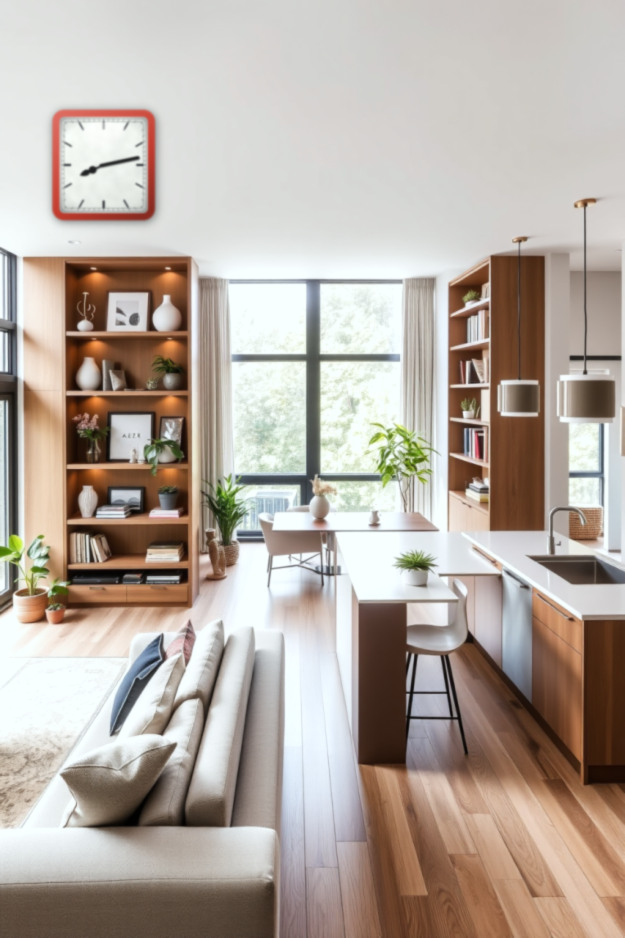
h=8 m=13
